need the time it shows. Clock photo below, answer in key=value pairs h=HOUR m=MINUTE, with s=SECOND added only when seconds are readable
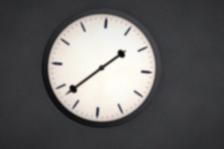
h=1 m=38
